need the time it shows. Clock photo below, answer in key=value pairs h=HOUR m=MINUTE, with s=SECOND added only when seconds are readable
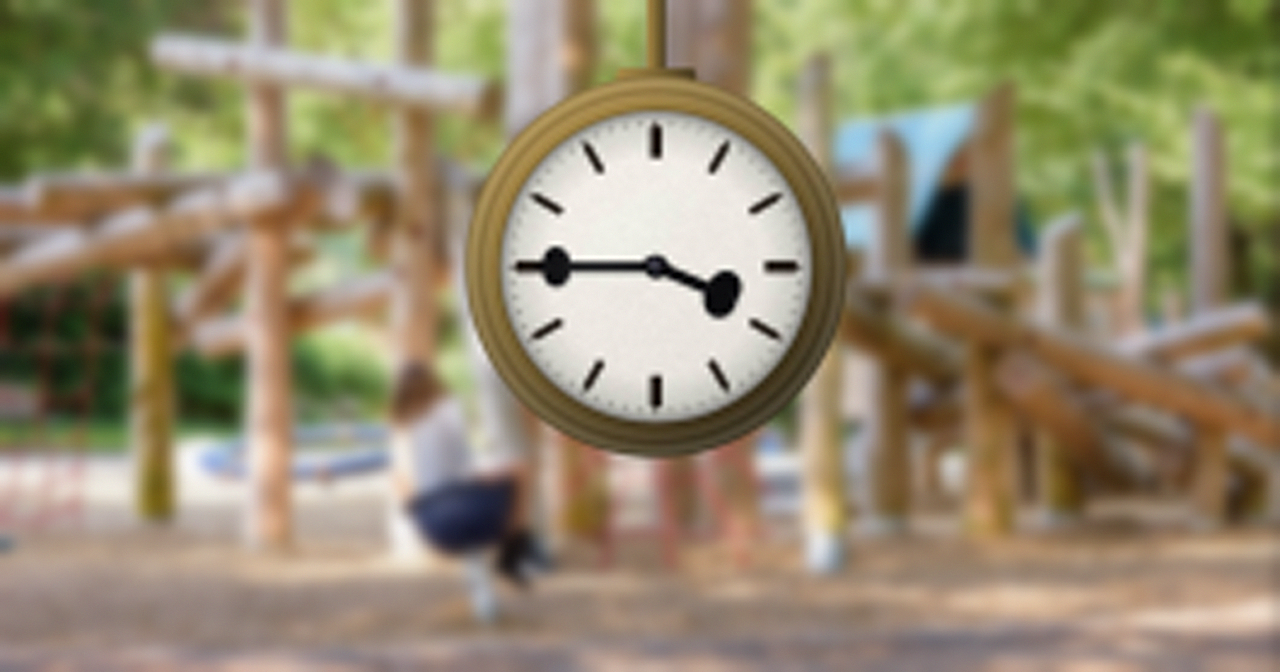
h=3 m=45
